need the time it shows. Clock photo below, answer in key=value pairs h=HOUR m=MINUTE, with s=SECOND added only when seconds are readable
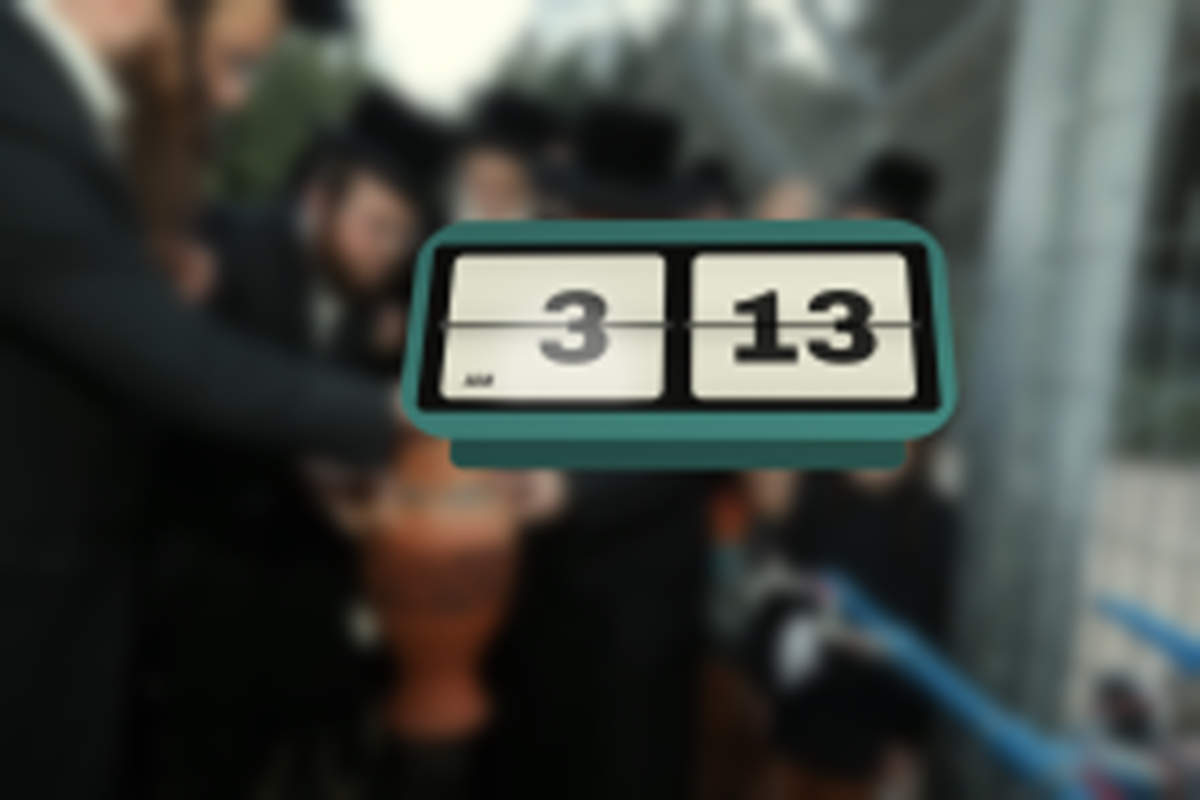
h=3 m=13
